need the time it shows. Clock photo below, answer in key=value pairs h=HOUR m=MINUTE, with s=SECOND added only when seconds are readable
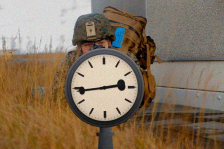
h=2 m=44
